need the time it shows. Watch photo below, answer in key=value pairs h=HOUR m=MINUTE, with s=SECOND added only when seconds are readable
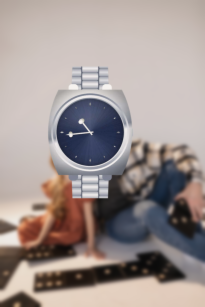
h=10 m=44
